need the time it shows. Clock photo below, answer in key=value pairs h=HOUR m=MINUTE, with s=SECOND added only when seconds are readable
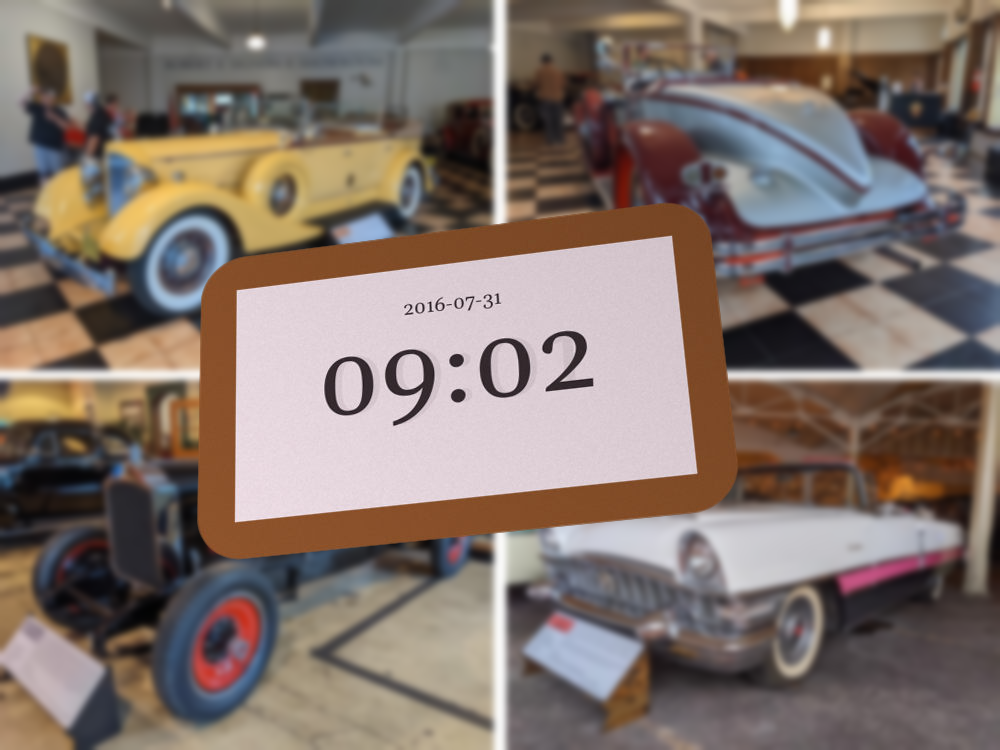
h=9 m=2
